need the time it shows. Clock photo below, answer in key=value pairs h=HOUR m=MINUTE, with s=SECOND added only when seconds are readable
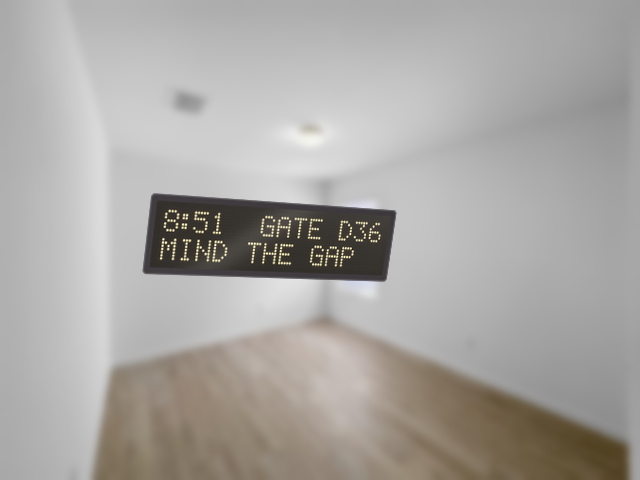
h=8 m=51
